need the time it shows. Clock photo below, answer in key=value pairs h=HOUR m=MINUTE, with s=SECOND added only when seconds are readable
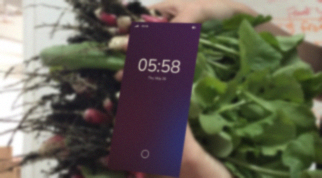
h=5 m=58
